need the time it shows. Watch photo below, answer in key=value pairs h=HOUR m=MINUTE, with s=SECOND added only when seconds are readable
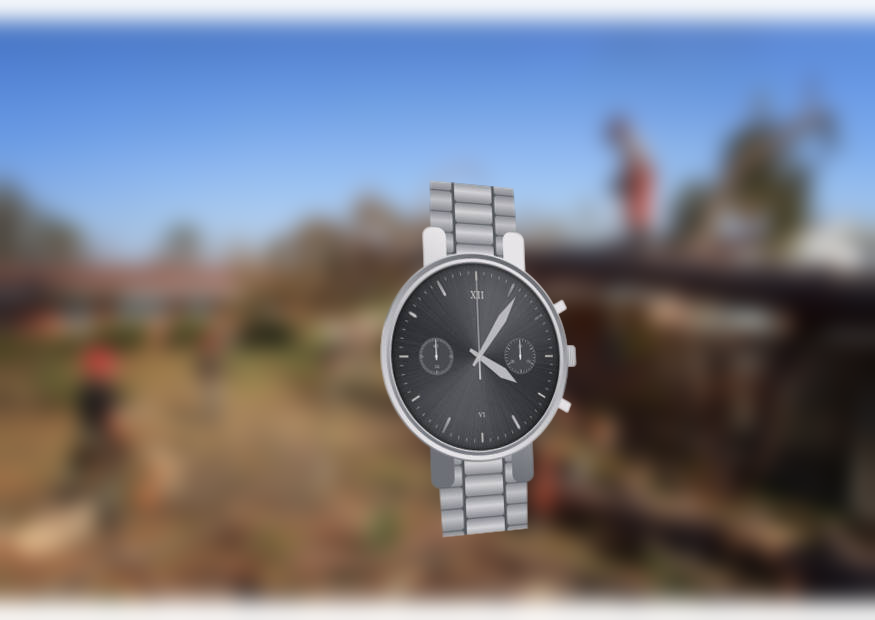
h=4 m=6
